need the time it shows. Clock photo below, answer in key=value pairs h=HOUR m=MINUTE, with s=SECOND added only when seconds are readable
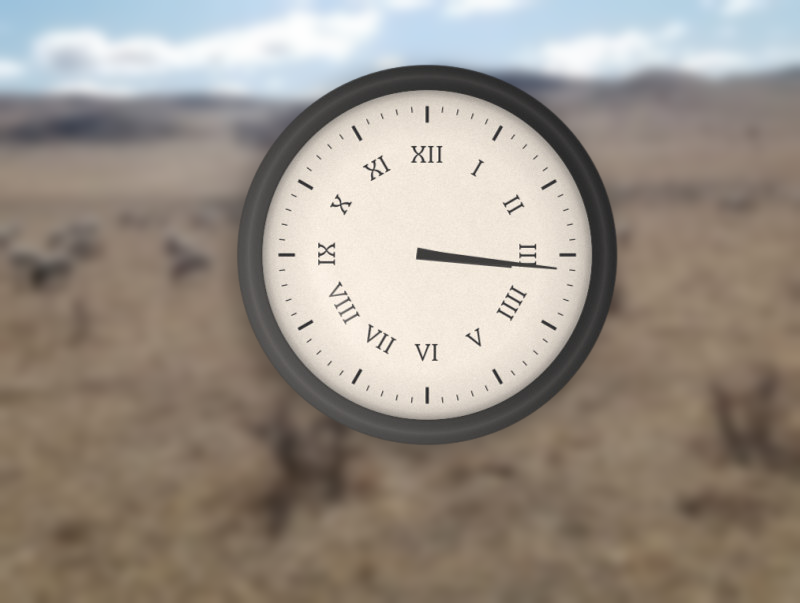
h=3 m=16
